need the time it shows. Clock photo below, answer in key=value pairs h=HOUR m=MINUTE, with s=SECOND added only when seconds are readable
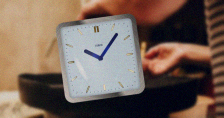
h=10 m=7
